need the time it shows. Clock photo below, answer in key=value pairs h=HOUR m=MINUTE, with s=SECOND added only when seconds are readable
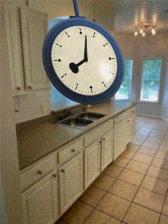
h=8 m=2
